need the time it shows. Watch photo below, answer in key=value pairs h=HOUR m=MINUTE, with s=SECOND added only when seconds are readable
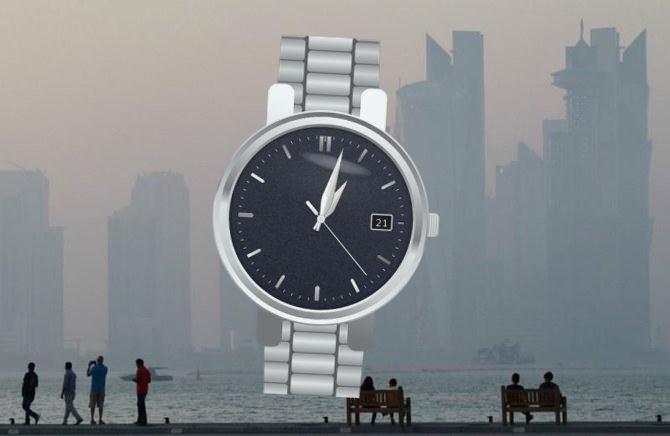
h=1 m=2 s=23
